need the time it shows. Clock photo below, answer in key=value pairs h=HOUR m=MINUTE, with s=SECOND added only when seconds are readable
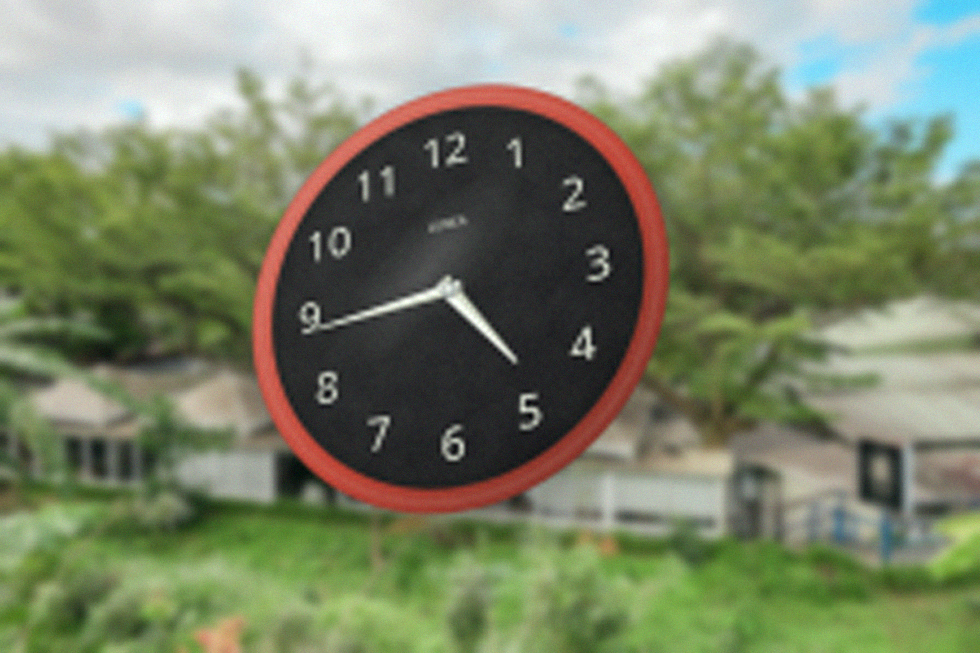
h=4 m=44
